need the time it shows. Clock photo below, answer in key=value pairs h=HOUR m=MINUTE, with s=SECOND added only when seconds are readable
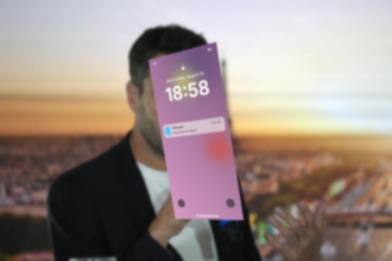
h=18 m=58
